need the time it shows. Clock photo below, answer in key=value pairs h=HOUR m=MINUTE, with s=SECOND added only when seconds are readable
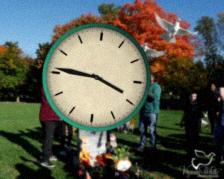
h=3 m=46
